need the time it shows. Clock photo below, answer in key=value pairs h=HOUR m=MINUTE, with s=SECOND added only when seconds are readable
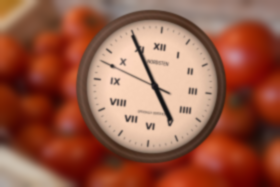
h=4 m=54 s=48
